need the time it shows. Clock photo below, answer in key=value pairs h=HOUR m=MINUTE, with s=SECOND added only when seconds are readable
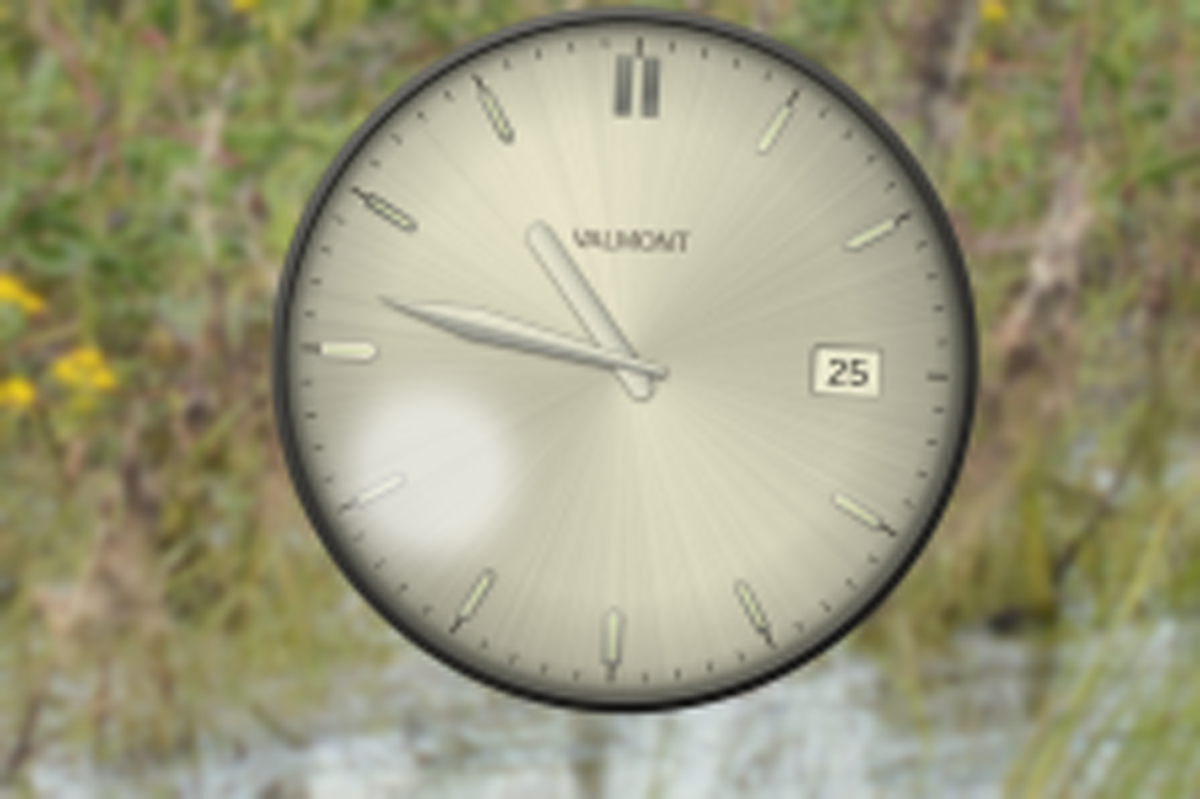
h=10 m=47
